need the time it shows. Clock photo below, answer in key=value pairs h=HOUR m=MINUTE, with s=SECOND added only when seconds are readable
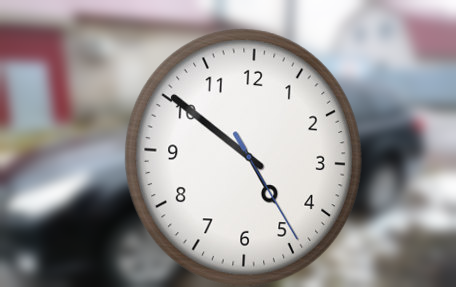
h=4 m=50 s=24
